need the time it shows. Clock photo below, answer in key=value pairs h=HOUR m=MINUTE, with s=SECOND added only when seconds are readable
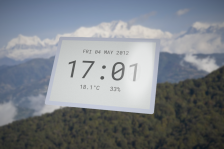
h=17 m=1
